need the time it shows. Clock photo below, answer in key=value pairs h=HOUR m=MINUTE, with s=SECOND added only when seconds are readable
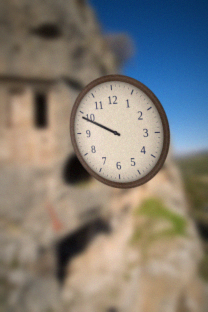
h=9 m=49
